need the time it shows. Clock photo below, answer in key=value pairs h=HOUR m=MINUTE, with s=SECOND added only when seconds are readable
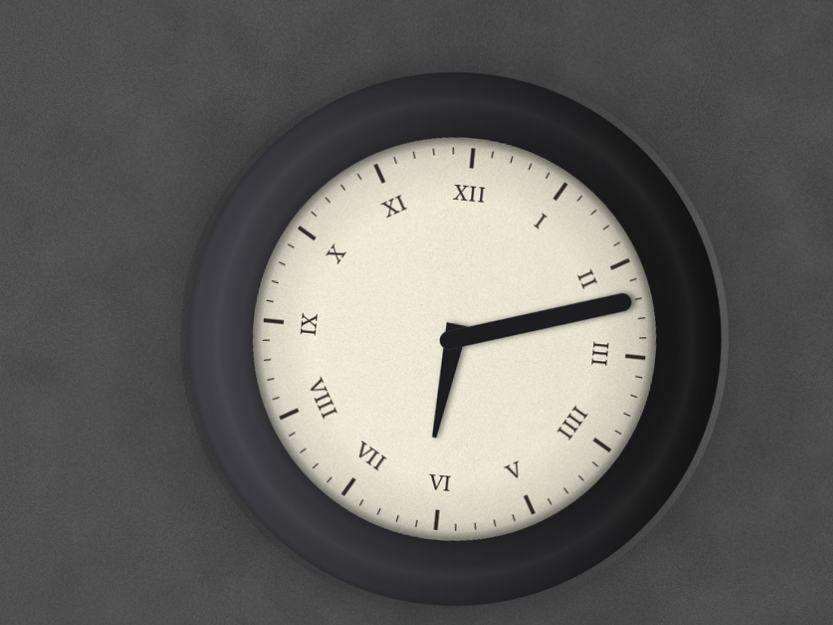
h=6 m=12
